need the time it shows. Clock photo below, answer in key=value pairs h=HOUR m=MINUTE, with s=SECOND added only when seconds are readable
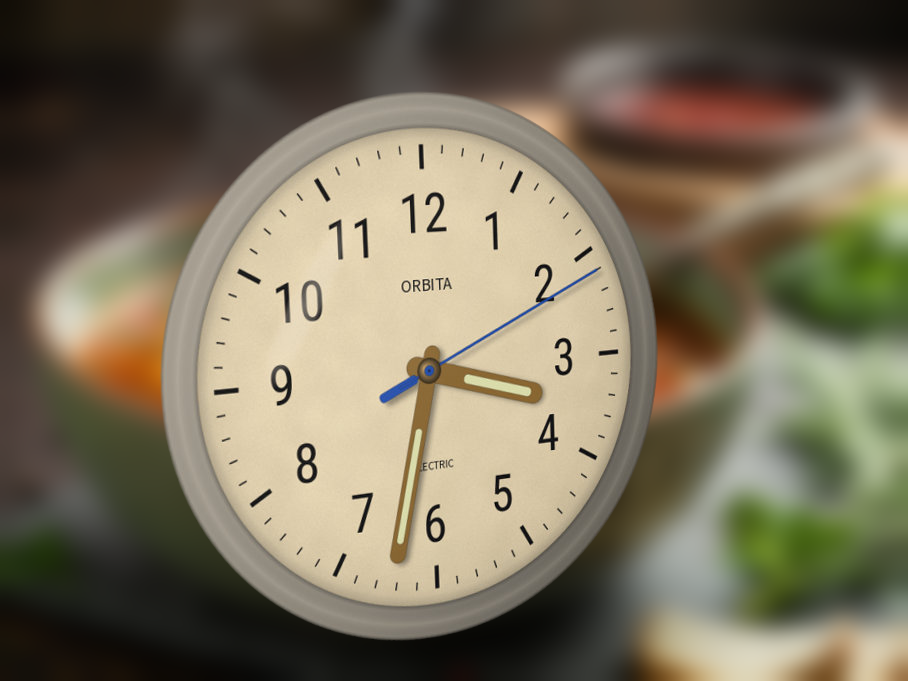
h=3 m=32 s=11
